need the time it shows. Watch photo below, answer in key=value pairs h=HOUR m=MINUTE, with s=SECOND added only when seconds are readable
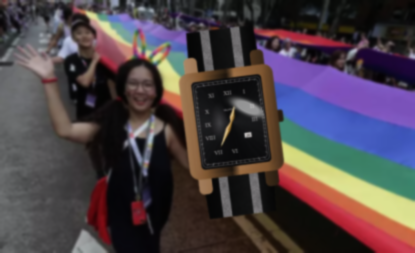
h=12 m=35
